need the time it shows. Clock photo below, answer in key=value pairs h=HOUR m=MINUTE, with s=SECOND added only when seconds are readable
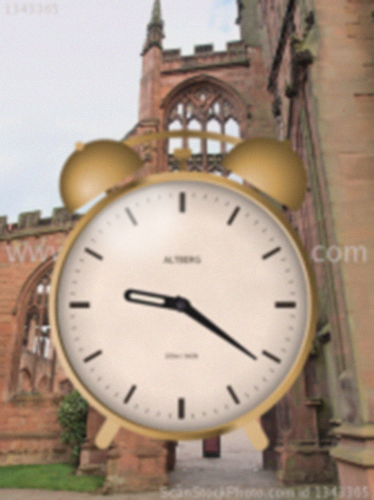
h=9 m=21
